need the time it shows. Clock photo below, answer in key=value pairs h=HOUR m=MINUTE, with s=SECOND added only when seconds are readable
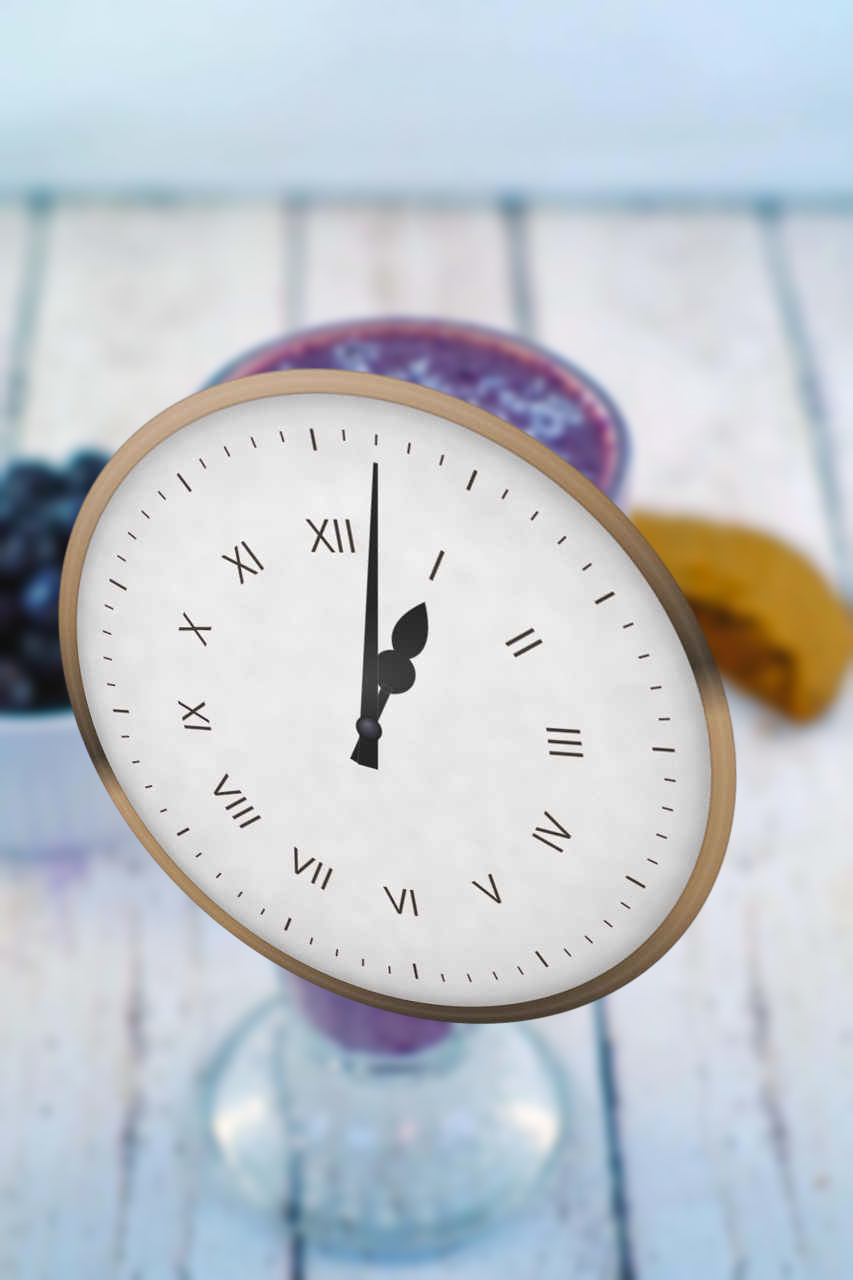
h=1 m=2
